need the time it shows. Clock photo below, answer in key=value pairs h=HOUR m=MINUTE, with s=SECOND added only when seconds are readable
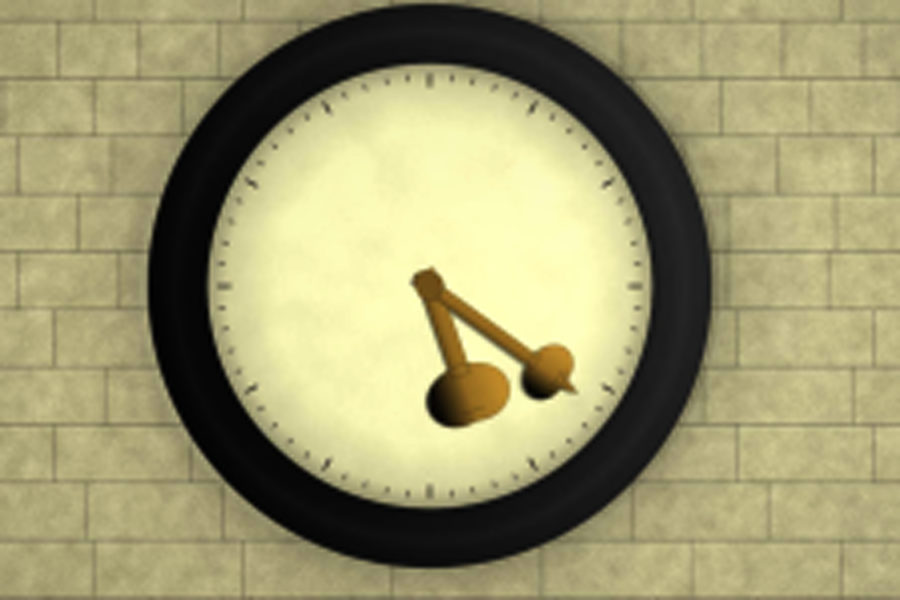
h=5 m=21
